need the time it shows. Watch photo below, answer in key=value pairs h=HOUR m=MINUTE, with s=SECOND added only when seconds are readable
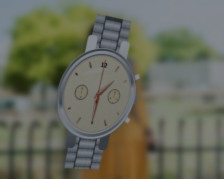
h=1 m=30
